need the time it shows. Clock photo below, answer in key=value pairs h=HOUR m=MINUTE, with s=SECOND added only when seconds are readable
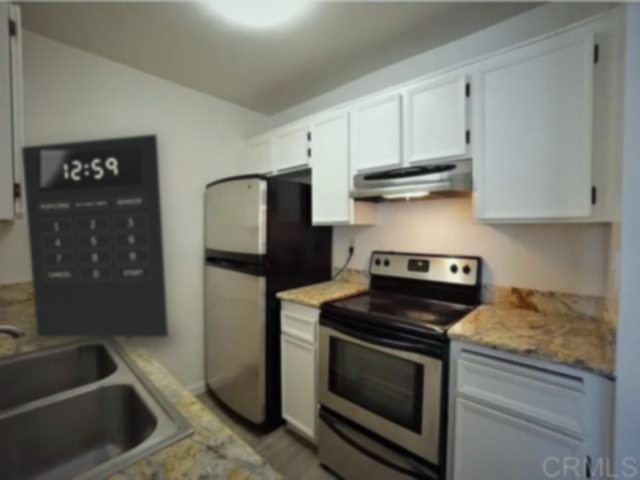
h=12 m=59
